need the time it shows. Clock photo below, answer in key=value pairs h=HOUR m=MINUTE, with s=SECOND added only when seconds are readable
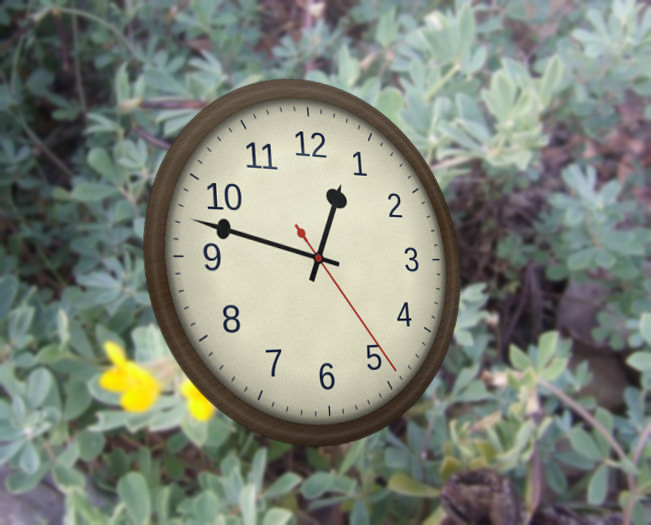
h=12 m=47 s=24
